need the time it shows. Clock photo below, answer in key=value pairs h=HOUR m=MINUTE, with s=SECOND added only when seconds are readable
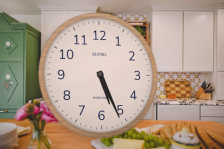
h=5 m=26
